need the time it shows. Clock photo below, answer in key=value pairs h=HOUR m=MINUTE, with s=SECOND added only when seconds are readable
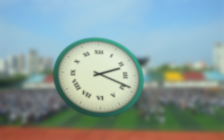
h=2 m=19
